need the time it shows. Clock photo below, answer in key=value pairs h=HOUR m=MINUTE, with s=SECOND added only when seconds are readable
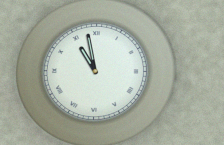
h=10 m=58
